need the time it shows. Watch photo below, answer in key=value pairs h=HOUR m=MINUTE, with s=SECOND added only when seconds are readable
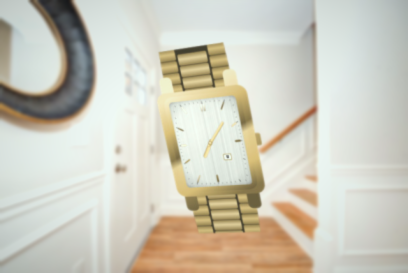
h=7 m=7
